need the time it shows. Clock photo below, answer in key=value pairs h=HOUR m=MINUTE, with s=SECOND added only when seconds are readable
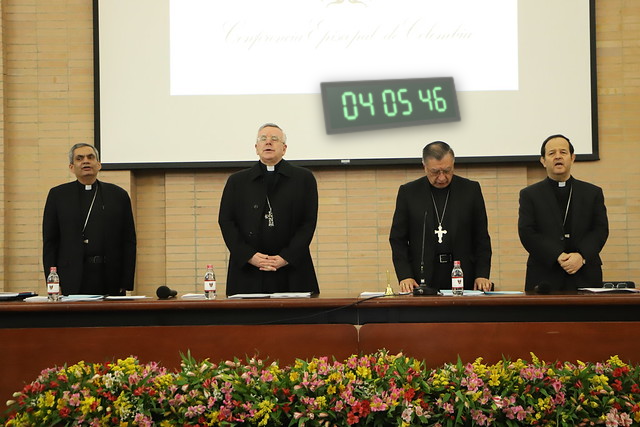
h=4 m=5 s=46
